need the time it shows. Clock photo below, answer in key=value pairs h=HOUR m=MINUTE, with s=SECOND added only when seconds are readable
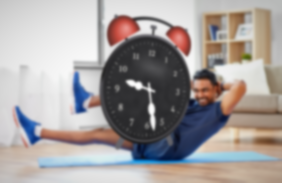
h=9 m=28
